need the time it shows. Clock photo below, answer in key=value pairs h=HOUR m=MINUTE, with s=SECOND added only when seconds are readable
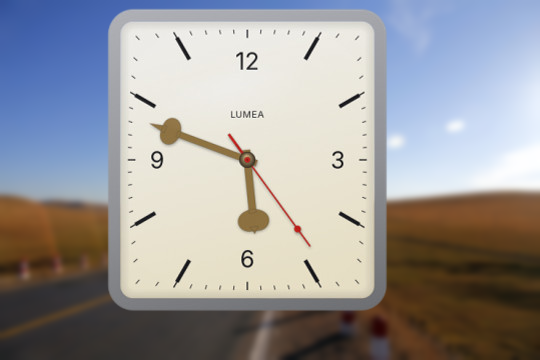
h=5 m=48 s=24
